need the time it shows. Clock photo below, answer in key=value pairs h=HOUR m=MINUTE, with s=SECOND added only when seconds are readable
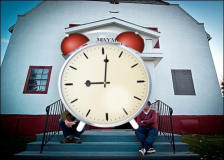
h=9 m=1
